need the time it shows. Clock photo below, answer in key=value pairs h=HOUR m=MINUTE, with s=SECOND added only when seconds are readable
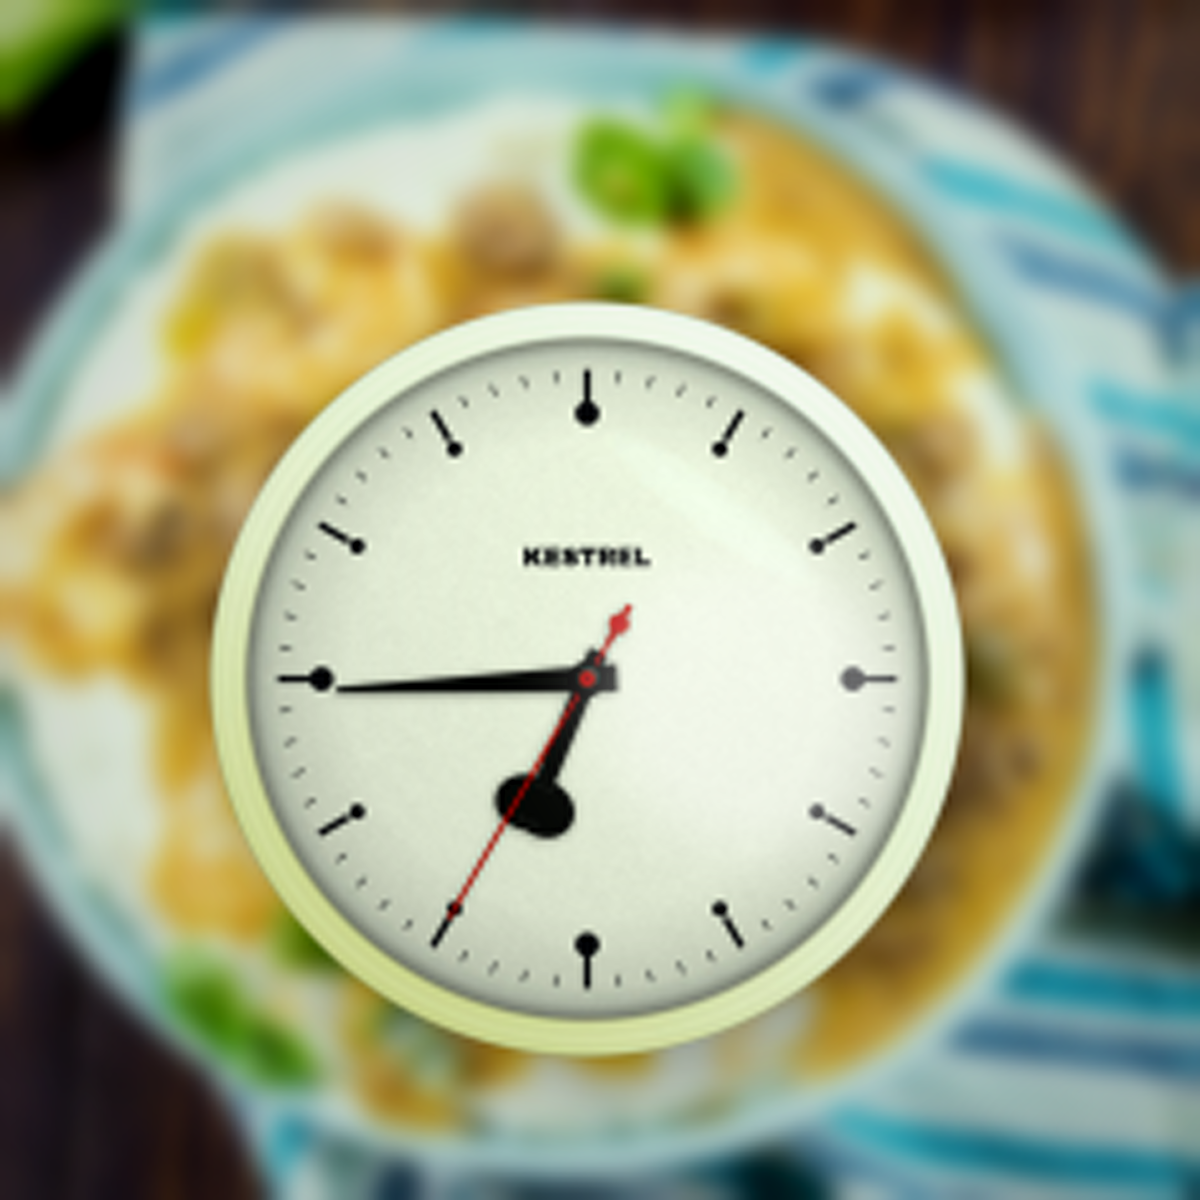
h=6 m=44 s=35
